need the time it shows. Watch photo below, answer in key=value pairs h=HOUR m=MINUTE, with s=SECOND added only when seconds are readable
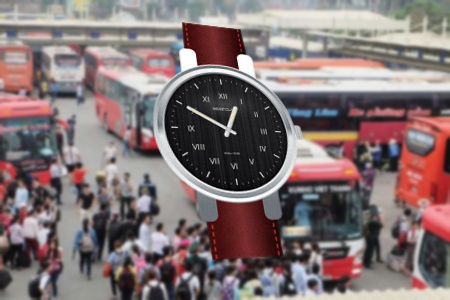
h=12 m=50
